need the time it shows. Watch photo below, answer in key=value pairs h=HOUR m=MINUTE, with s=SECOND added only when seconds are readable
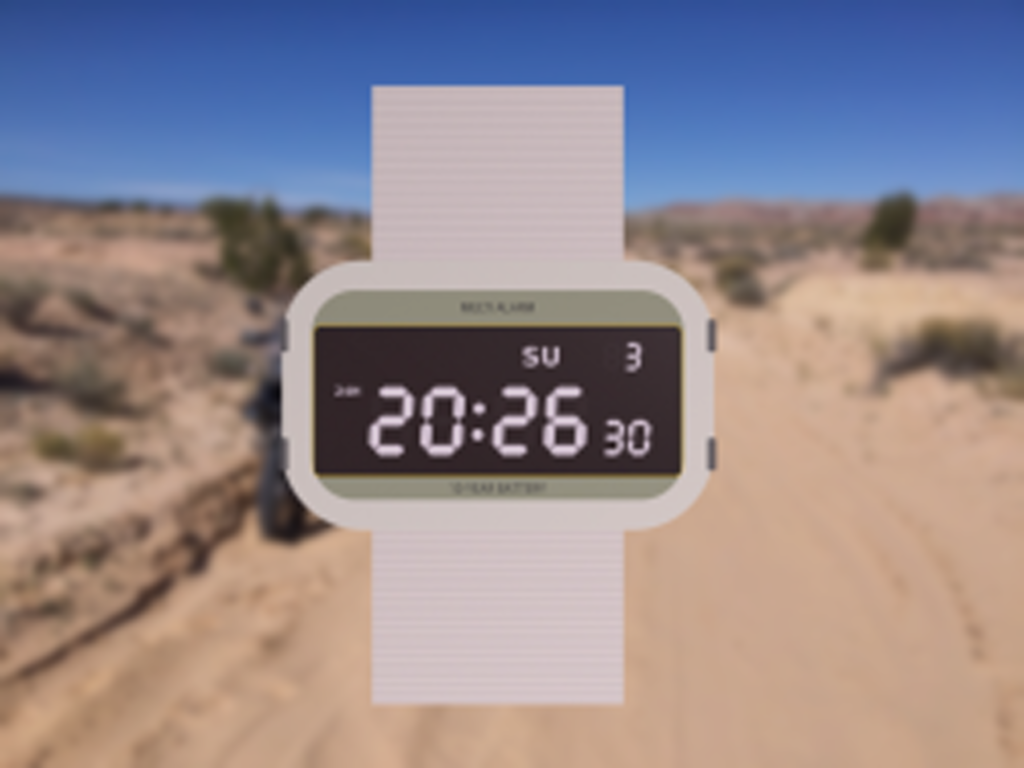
h=20 m=26 s=30
